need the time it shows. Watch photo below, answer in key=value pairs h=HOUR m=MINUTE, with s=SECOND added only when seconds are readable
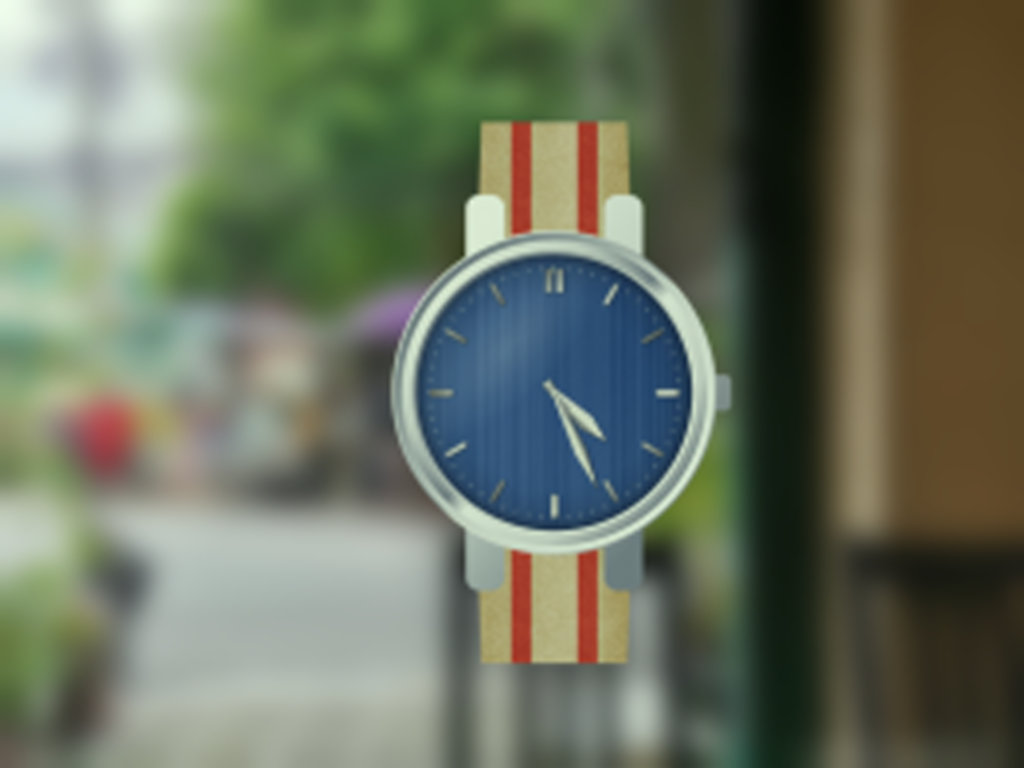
h=4 m=26
